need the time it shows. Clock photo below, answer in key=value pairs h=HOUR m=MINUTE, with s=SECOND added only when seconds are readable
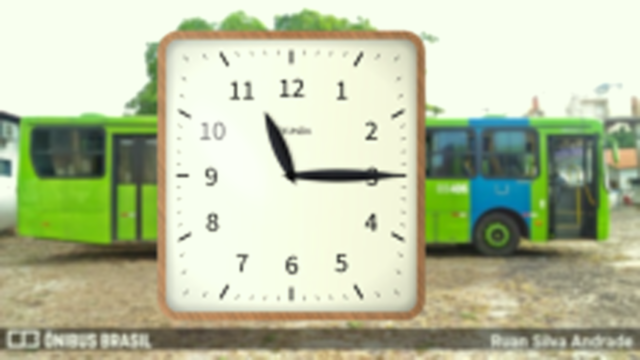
h=11 m=15
